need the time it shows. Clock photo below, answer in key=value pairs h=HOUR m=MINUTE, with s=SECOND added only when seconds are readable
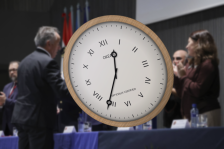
h=12 m=36
